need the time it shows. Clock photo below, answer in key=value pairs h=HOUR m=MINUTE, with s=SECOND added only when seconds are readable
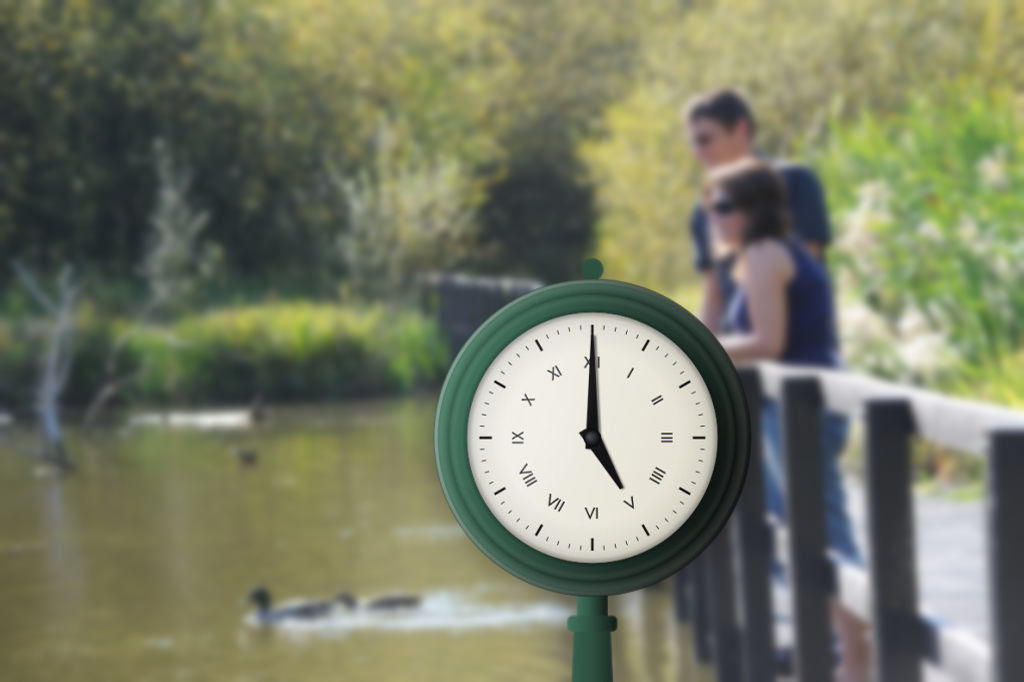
h=5 m=0
